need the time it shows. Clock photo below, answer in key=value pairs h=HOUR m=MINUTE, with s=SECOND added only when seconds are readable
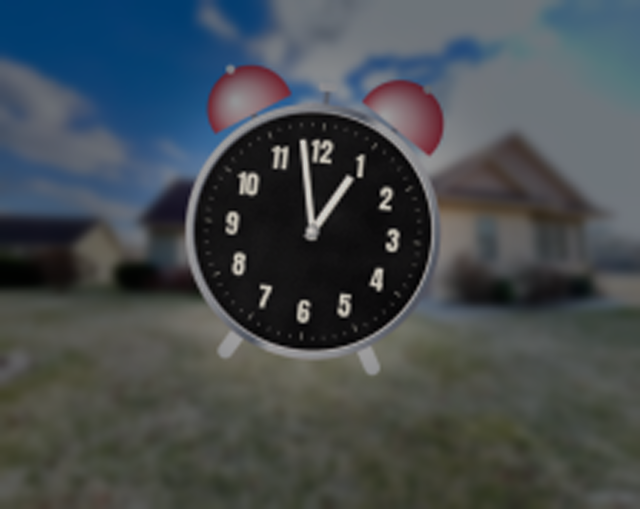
h=12 m=58
